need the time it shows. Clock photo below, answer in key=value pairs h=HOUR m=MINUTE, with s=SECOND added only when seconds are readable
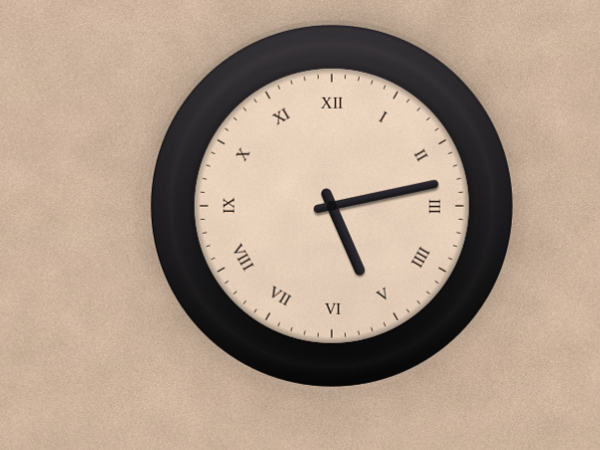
h=5 m=13
